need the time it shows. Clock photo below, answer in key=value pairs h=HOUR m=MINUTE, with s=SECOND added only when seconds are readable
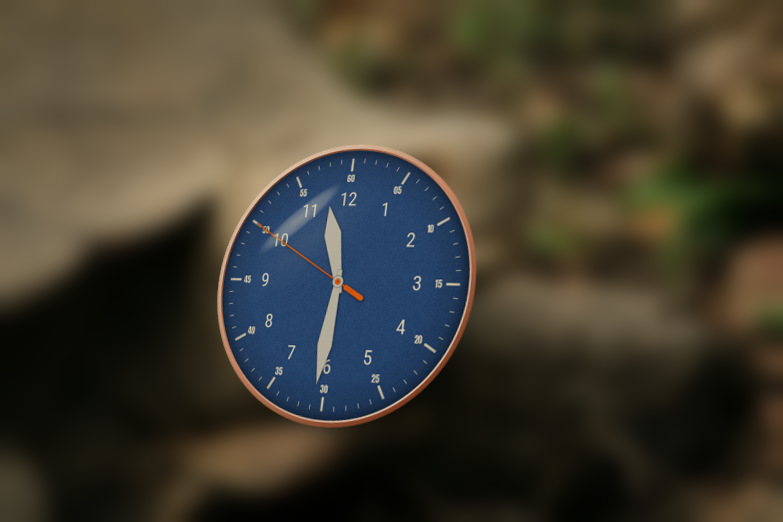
h=11 m=30 s=50
